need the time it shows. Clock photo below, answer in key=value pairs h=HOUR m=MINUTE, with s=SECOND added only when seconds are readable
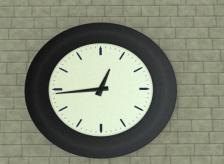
h=12 m=44
